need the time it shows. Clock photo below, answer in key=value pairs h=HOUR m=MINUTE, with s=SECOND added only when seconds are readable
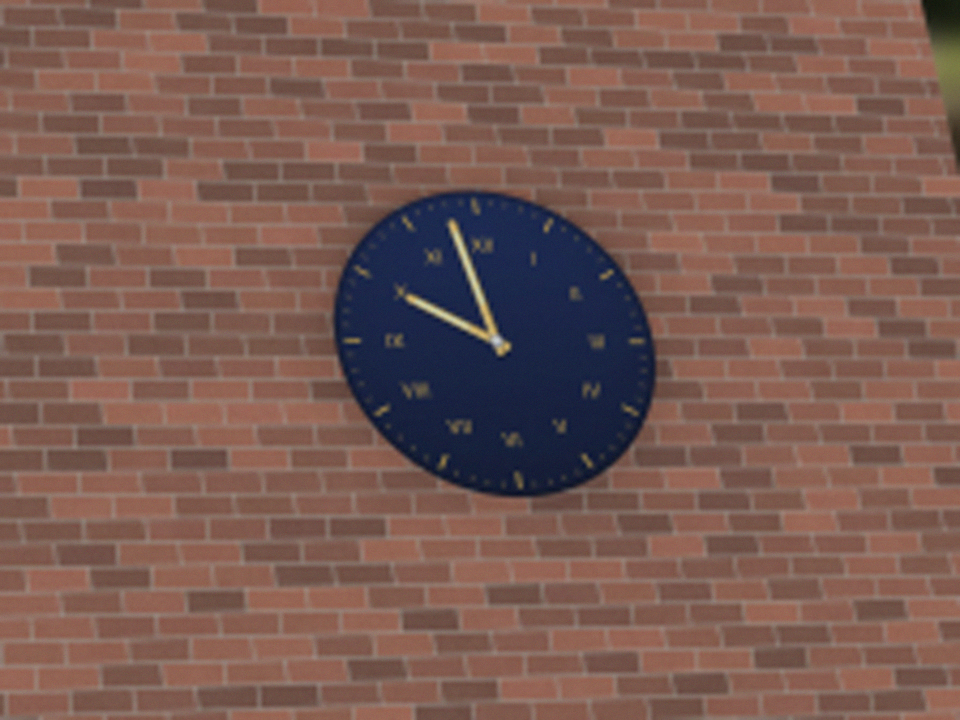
h=9 m=58
